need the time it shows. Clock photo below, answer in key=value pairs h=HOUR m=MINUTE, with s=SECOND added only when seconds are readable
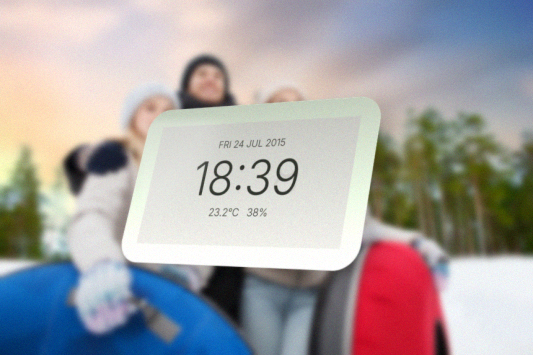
h=18 m=39
